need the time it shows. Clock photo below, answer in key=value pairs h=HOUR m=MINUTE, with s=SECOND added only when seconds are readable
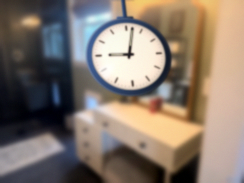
h=9 m=2
